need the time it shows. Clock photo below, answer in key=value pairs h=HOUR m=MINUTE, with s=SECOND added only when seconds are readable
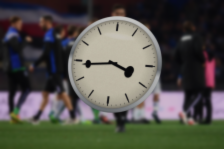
h=3 m=44
